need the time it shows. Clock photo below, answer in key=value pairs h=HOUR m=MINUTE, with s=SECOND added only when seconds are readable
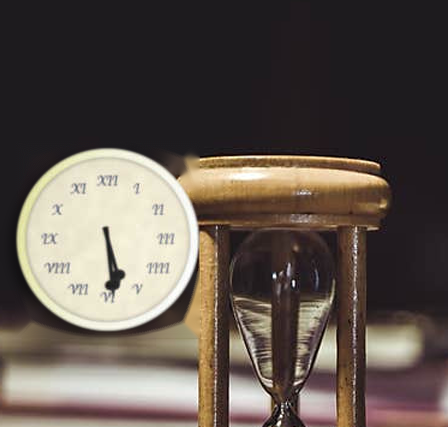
h=5 m=29
